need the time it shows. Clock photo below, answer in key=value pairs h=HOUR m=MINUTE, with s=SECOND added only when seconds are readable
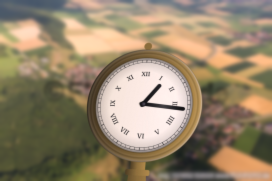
h=1 m=16
